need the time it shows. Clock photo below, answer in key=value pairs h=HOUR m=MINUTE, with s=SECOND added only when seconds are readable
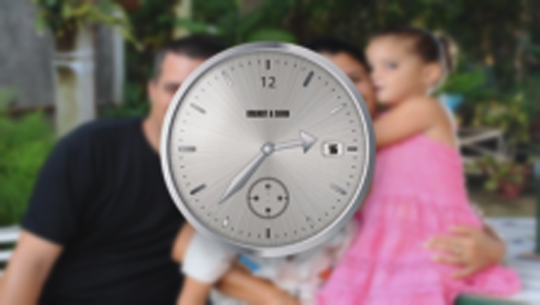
h=2 m=37
